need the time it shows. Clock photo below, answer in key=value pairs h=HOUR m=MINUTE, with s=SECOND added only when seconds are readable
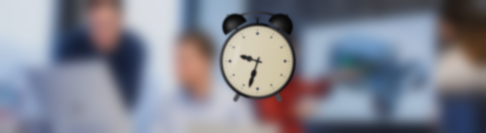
h=9 m=33
